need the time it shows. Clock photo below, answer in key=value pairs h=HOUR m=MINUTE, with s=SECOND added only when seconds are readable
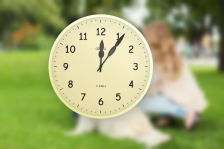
h=12 m=6
